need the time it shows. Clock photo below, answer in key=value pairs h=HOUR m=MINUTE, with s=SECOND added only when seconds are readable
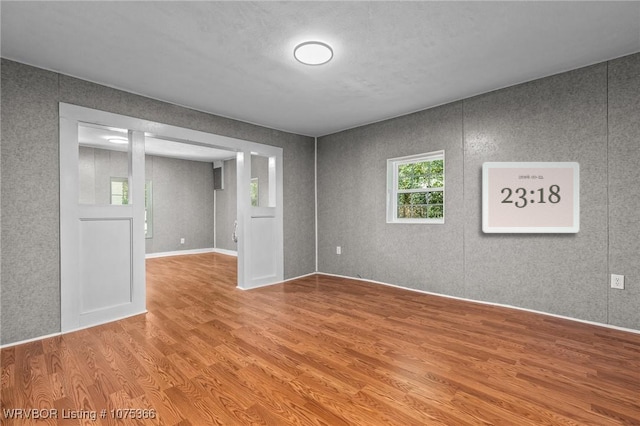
h=23 m=18
